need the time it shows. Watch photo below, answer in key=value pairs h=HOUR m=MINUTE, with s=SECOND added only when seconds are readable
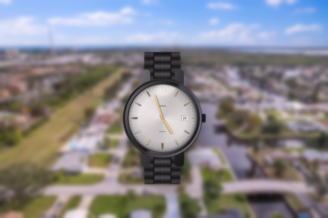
h=4 m=57
